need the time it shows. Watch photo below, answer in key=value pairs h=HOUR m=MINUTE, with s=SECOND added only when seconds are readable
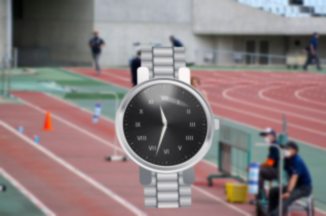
h=11 m=33
